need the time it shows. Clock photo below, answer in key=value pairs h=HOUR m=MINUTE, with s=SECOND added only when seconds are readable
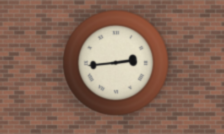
h=2 m=44
